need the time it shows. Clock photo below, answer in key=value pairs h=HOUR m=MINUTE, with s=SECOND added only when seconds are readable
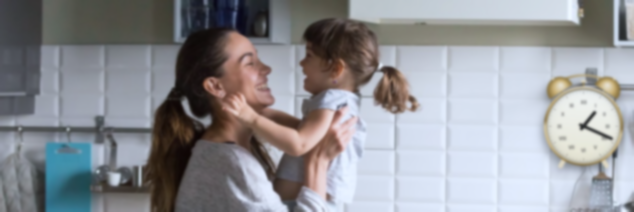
h=1 m=19
